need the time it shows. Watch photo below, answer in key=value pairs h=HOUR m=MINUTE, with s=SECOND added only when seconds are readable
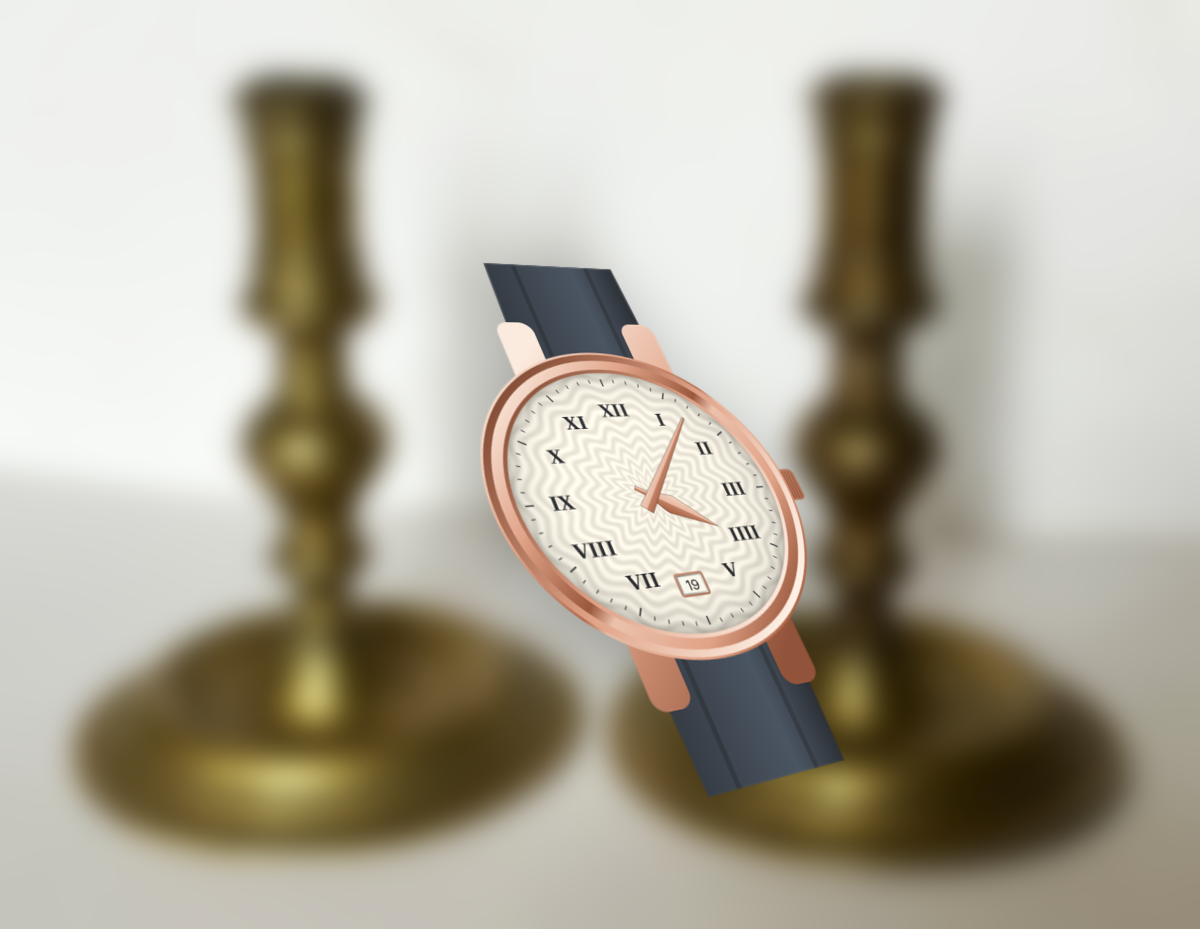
h=4 m=7
